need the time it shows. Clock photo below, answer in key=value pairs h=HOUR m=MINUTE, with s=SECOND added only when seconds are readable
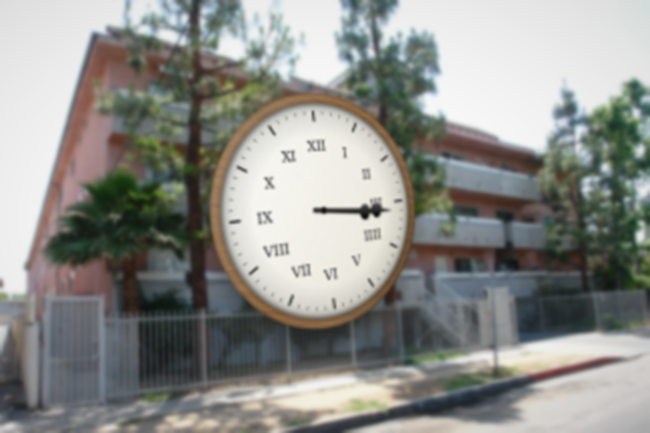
h=3 m=16
